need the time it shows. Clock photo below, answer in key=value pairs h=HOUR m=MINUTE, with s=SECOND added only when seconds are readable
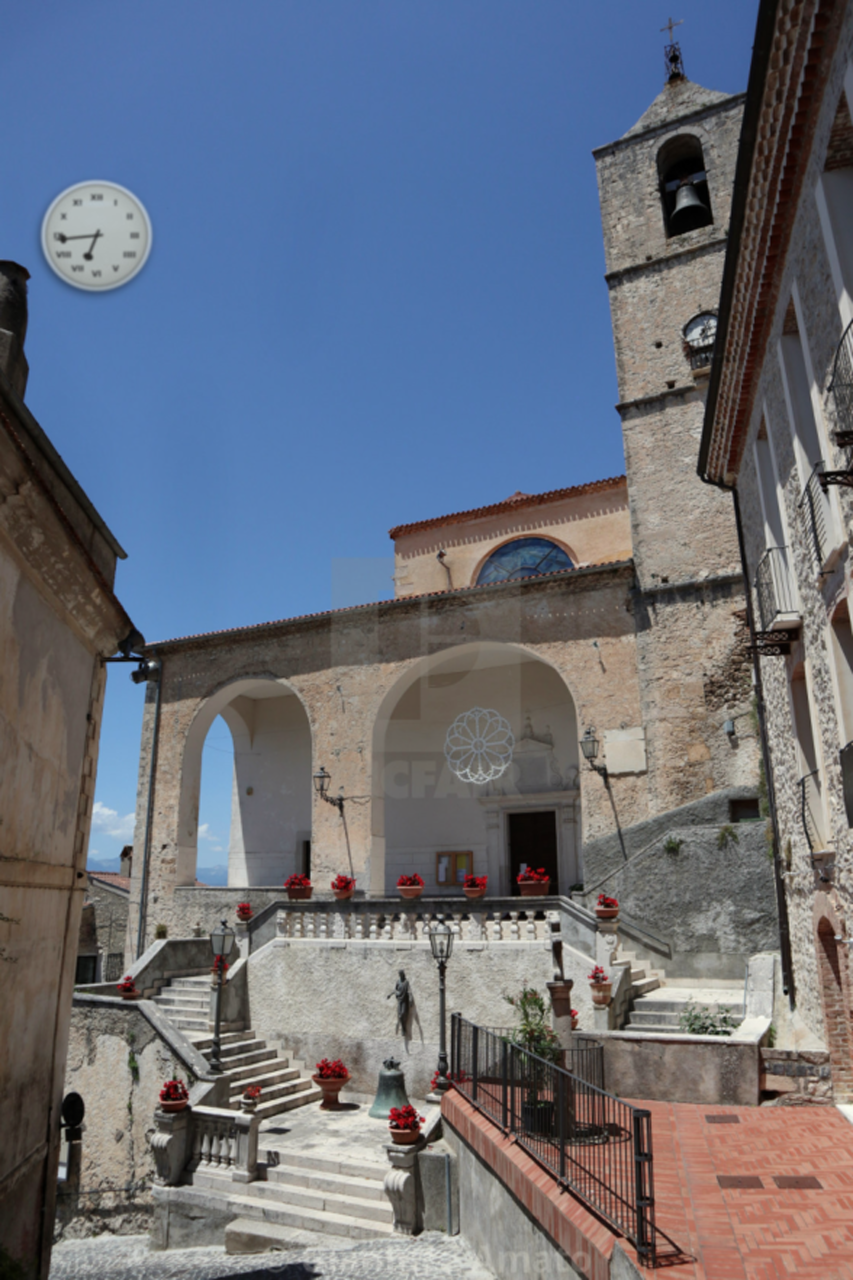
h=6 m=44
